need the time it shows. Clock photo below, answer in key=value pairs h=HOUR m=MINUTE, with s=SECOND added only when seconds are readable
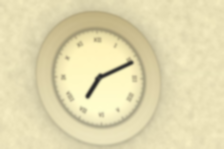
h=7 m=11
